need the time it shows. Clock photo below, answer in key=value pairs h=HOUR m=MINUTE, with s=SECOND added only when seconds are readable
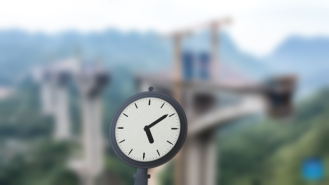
h=5 m=9
